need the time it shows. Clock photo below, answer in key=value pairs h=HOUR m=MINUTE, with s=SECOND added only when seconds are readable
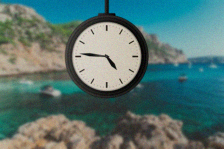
h=4 m=46
